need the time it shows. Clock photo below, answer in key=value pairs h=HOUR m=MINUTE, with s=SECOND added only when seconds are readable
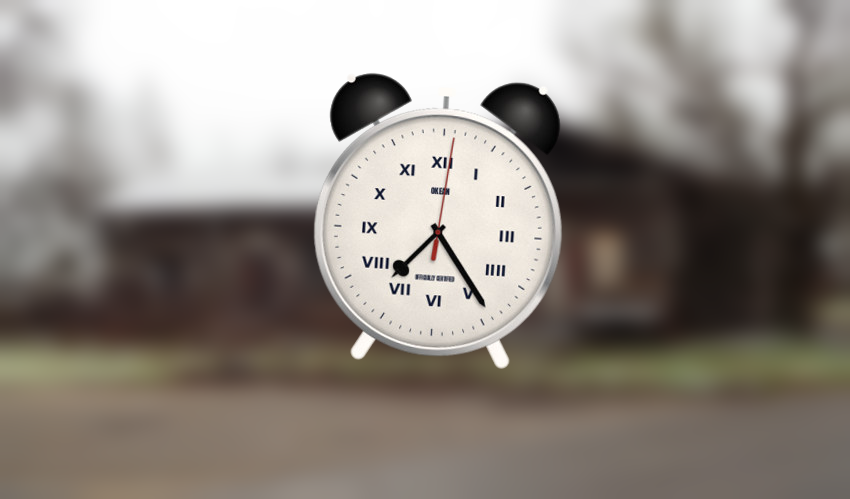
h=7 m=24 s=1
